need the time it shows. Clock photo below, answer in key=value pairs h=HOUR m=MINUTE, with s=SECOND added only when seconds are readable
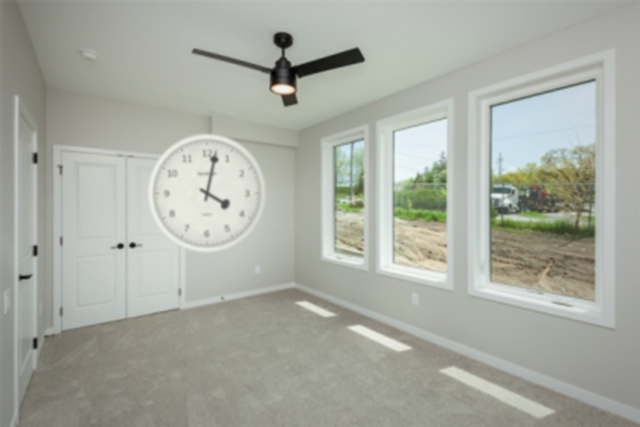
h=4 m=2
